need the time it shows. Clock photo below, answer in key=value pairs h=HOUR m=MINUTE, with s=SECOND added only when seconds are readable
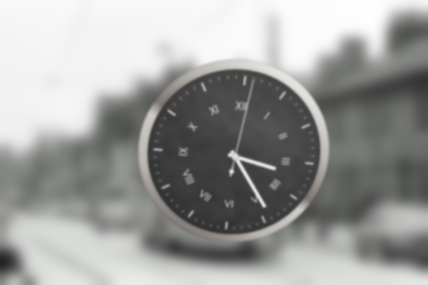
h=3 m=24 s=1
